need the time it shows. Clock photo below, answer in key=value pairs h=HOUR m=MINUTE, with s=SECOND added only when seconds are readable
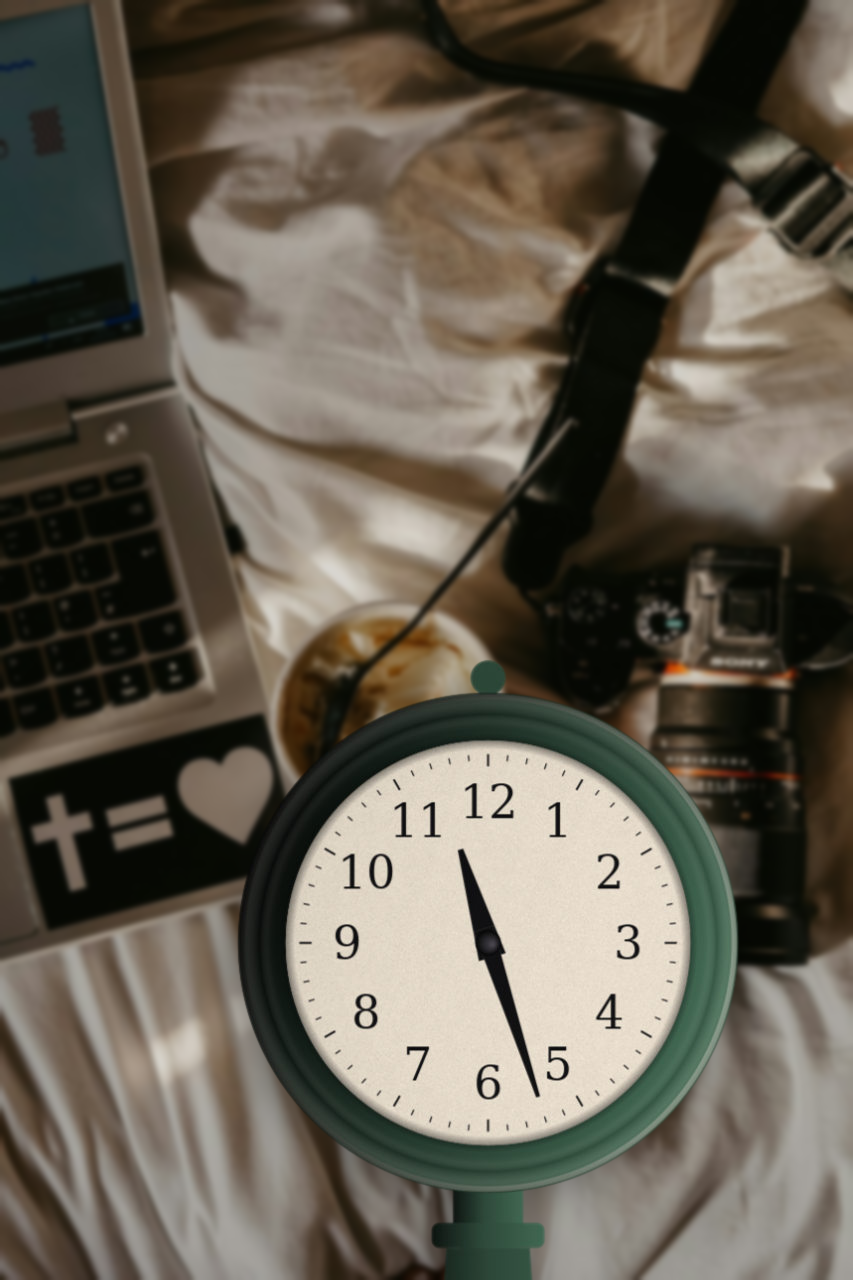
h=11 m=27
